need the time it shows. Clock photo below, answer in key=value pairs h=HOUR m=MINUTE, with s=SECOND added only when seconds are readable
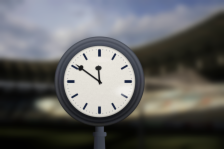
h=11 m=51
